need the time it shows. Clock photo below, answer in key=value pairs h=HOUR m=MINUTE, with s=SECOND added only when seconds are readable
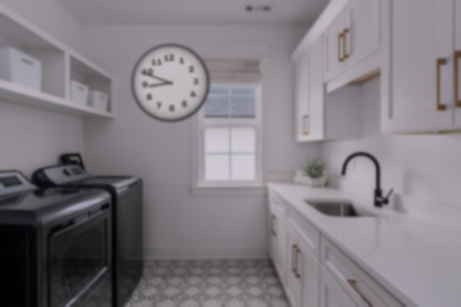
h=8 m=49
